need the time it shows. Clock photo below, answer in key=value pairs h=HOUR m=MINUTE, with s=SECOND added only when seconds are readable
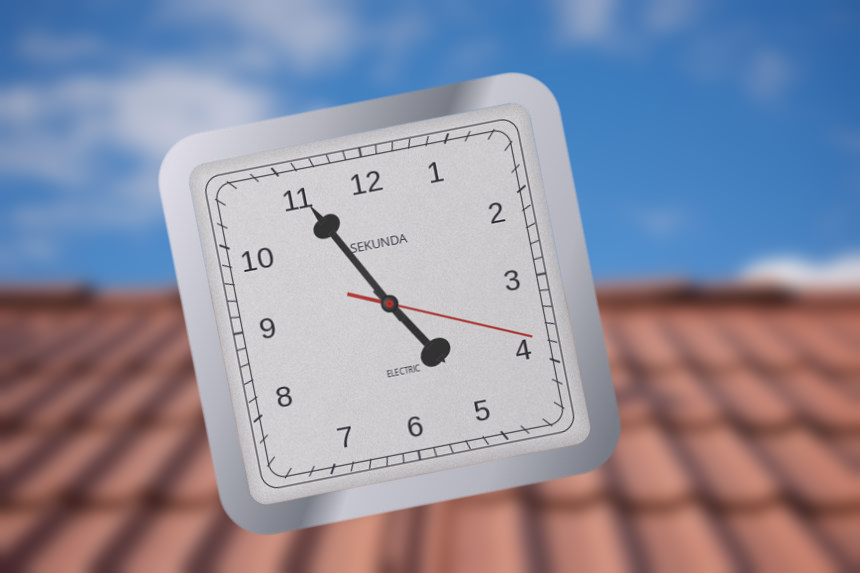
h=4 m=55 s=19
